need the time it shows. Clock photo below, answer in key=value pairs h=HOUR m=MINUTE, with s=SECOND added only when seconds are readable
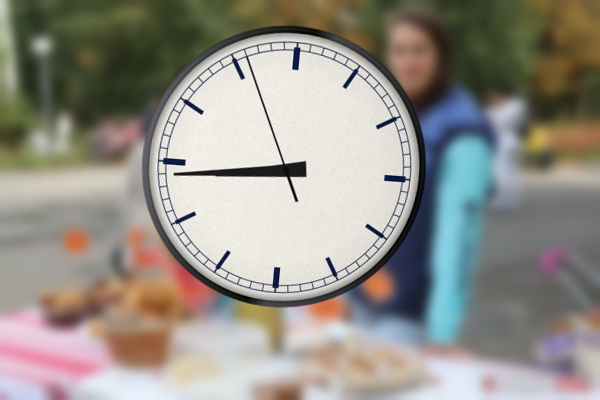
h=8 m=43 s=56
